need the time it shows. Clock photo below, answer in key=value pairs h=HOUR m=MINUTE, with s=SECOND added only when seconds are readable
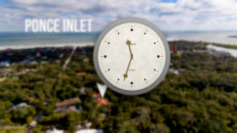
h=11 m=33
